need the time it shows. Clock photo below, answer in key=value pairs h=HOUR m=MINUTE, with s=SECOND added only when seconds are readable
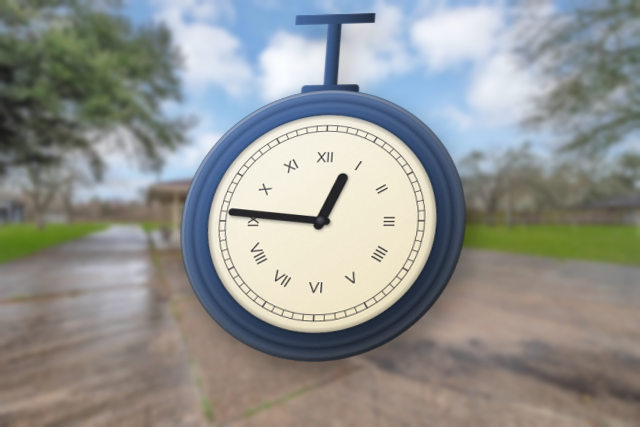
h=12 m=46
